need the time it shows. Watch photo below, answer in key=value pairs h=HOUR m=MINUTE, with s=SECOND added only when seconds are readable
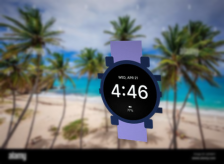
h=4 m=46
